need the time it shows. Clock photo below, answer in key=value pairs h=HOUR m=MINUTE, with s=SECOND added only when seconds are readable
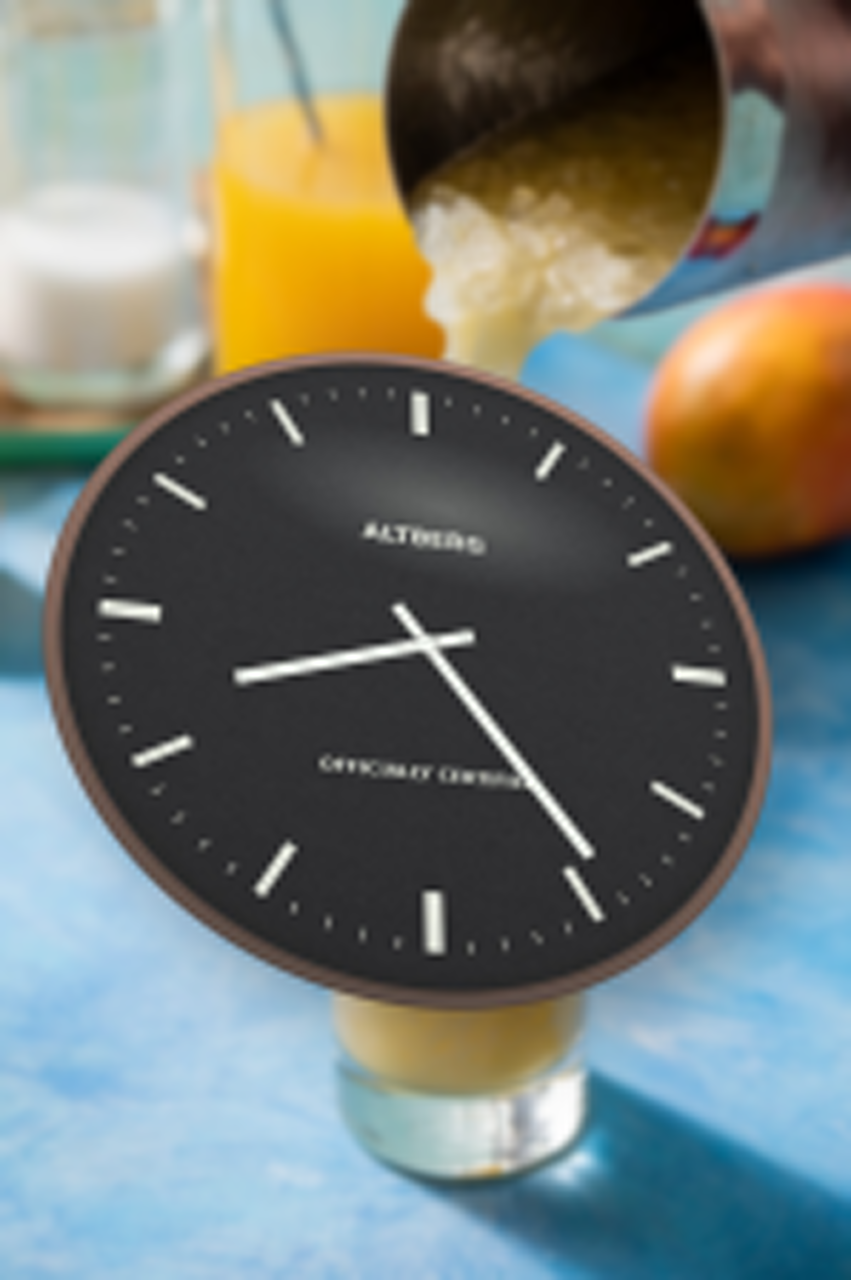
h=8 m=24
